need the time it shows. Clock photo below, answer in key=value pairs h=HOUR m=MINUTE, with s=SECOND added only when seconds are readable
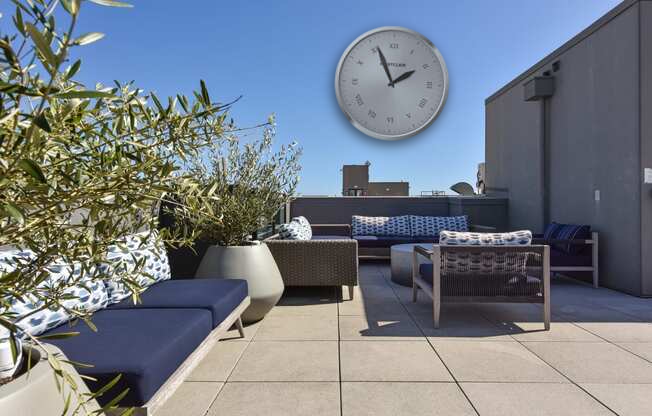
h=1 m=56
